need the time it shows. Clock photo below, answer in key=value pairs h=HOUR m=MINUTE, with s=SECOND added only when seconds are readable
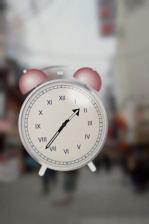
h=1 m=37
